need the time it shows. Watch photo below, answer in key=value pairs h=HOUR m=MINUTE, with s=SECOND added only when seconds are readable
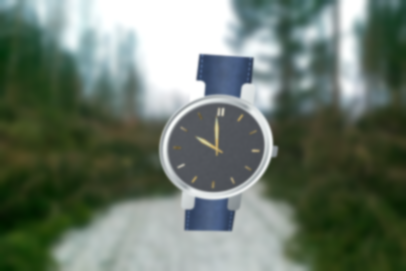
h=9 m=59
